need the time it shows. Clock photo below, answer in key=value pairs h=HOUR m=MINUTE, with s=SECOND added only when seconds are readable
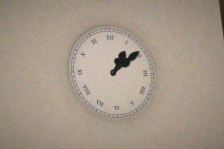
h=1 m=9
